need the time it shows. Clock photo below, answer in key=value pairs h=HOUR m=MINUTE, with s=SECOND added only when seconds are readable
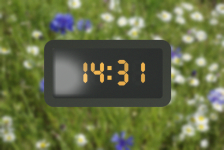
h=14 m=31
